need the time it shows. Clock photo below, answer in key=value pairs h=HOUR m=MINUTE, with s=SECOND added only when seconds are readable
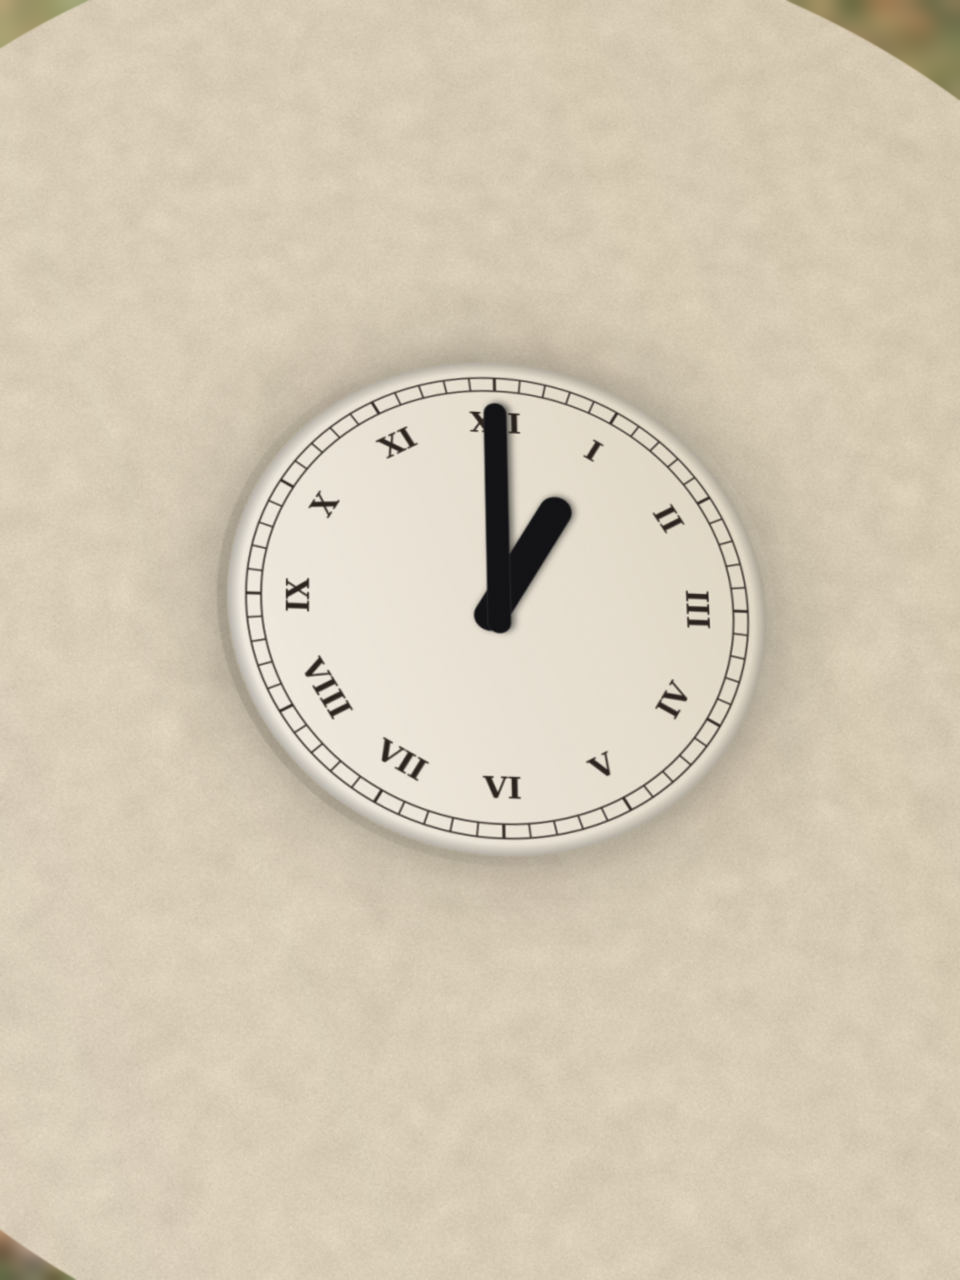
h=1 m=0
